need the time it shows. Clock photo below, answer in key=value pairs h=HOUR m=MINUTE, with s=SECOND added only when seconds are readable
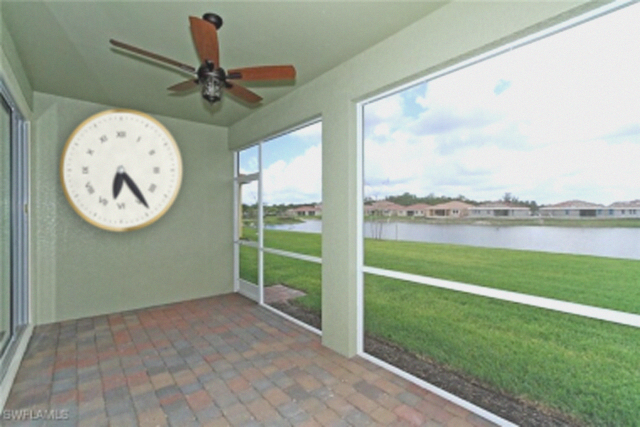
h=6 m=24
